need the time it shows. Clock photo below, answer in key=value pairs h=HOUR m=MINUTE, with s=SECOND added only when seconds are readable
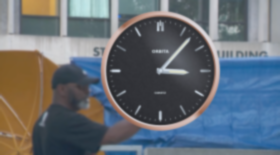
h=3 m=7
